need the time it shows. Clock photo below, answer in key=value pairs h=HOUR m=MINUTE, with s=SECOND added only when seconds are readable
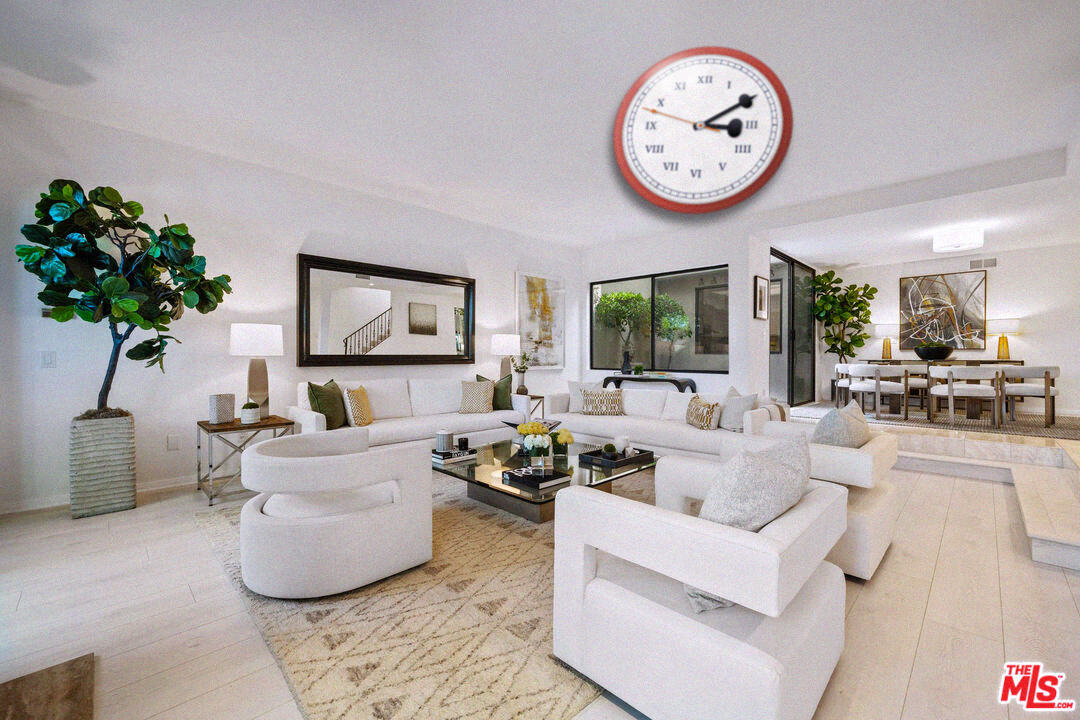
h=3 m=9 s=48
